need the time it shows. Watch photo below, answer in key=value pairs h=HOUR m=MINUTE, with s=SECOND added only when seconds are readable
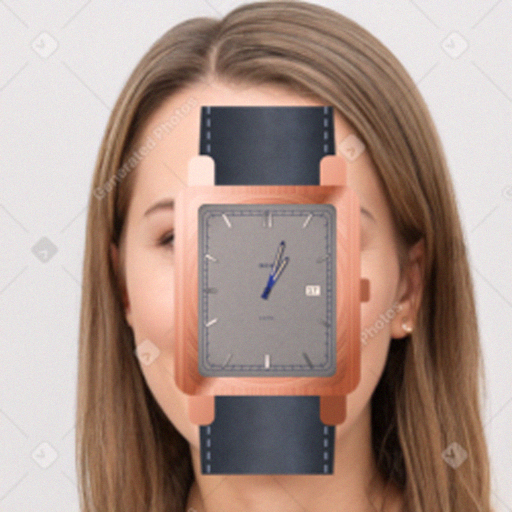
h=1 m=3
